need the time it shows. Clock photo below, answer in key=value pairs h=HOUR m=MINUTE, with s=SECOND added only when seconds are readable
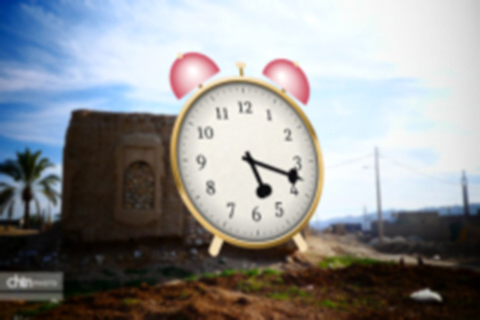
h=5 m=18
